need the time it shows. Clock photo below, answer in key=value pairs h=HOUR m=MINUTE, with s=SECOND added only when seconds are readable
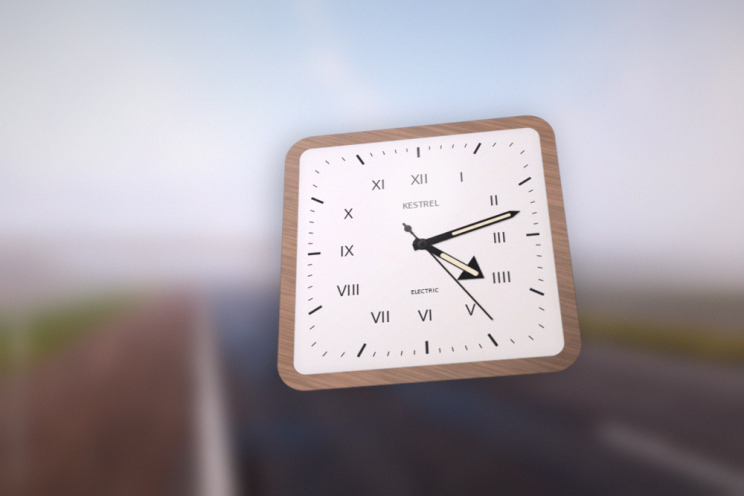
h=4 m=12 s=24
